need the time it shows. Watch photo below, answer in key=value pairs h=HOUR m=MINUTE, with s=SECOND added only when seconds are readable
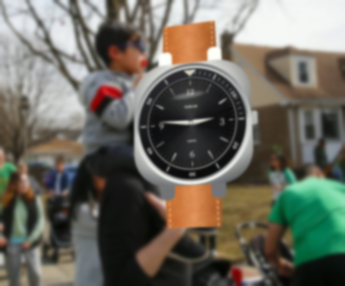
h=2 m=46
